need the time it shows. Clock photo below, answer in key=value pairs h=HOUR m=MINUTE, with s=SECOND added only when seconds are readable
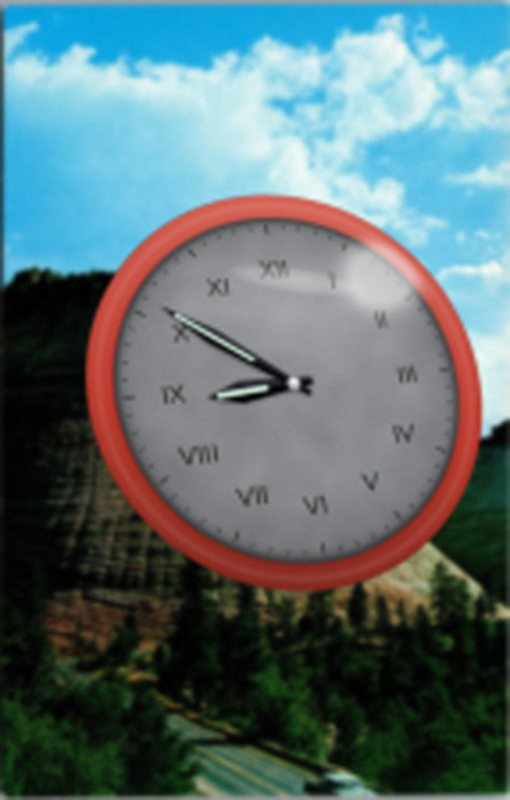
h=8 m=51
